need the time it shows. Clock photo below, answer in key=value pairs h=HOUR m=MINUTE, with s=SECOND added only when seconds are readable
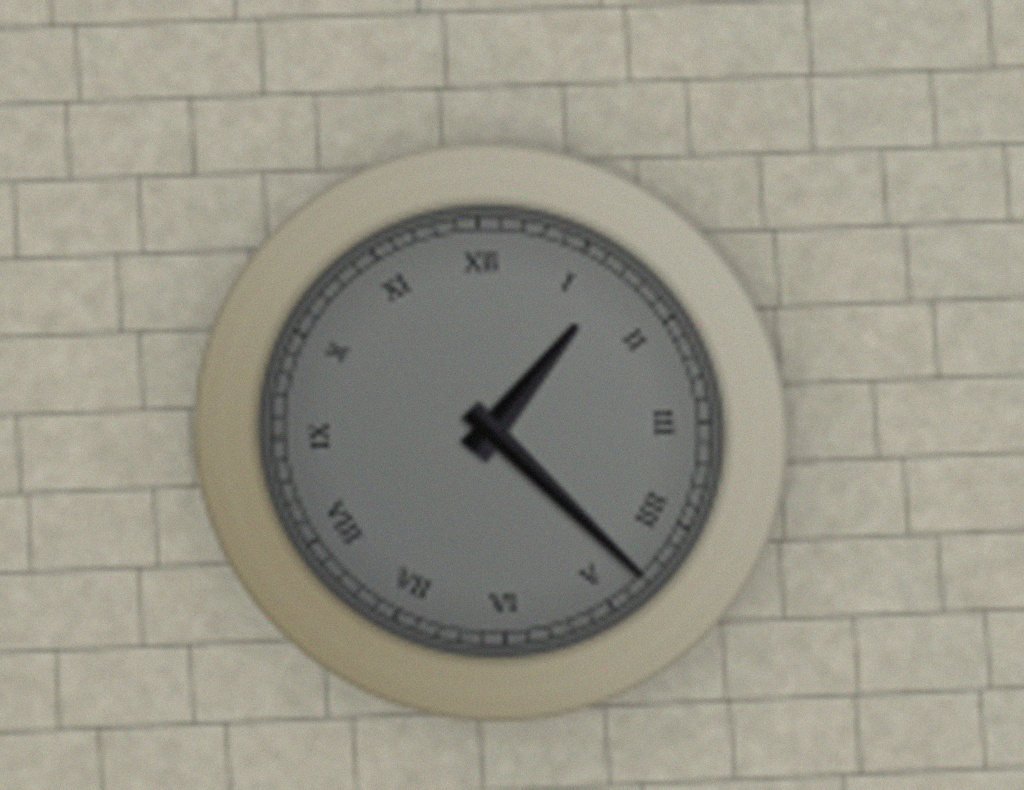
h=1 m=23
